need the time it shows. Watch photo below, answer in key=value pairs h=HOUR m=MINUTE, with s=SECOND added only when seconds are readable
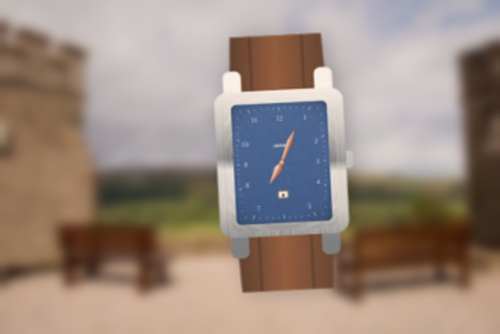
h=7 m=4
